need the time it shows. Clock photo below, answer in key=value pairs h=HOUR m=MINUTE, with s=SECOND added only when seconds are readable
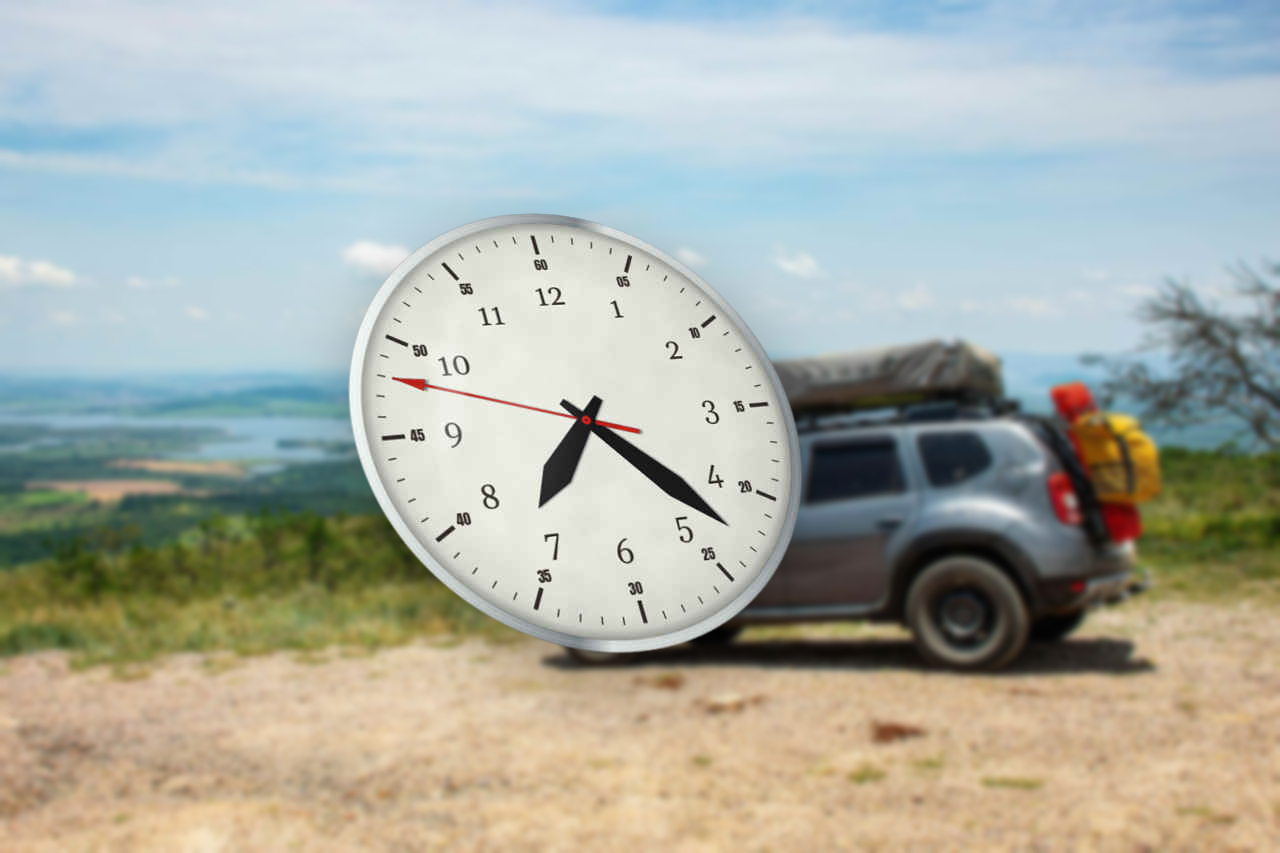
h=7 m=22 s=48
